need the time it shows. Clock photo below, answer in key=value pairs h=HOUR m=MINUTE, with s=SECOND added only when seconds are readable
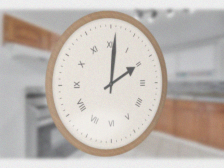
h=2 m=1
